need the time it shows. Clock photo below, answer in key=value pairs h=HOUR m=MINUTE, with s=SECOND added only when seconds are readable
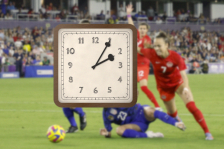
h=2 m=5
